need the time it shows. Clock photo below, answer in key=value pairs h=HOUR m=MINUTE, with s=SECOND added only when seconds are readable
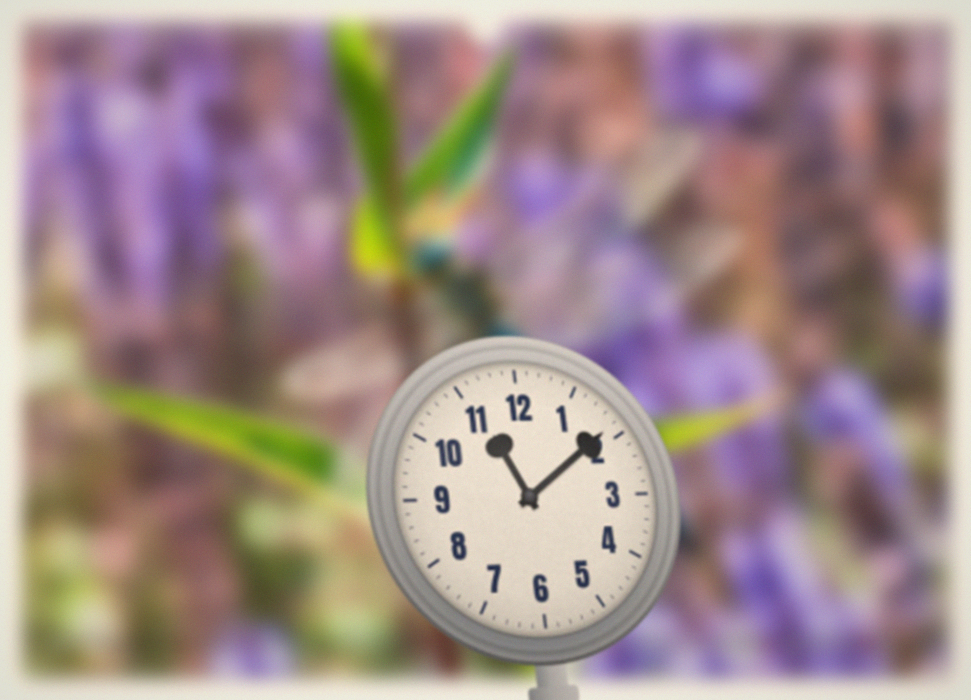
h=11 m=9
